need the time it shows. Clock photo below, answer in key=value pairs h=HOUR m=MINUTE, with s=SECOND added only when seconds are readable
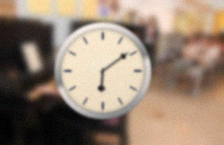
h=6 m=9
